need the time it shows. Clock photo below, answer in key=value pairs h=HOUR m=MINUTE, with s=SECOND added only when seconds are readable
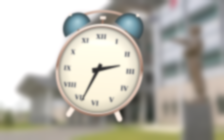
h=2 m=34
